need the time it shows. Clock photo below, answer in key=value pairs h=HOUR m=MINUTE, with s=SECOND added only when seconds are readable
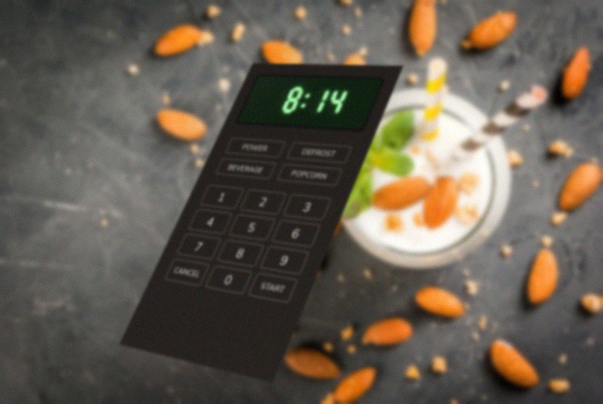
h=8 m=14
